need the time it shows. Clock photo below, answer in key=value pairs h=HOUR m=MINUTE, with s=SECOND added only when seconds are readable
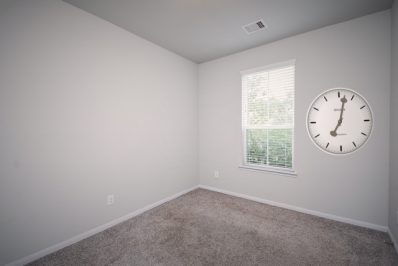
h=7 m=2
